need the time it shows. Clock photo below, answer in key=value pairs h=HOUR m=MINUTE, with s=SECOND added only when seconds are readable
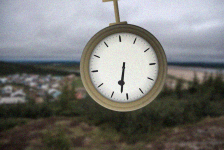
h=6 m=32
